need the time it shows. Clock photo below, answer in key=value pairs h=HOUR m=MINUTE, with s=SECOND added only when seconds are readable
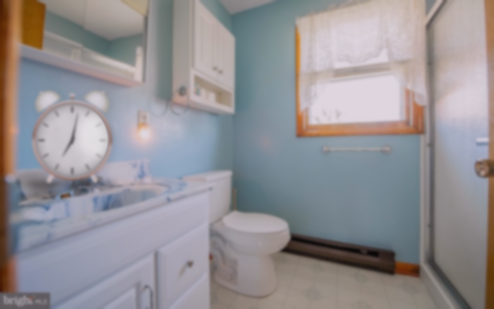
h=7 m=2
